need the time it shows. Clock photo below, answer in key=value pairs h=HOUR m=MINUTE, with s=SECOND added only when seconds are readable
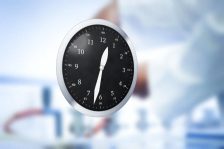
h=12 m=32
